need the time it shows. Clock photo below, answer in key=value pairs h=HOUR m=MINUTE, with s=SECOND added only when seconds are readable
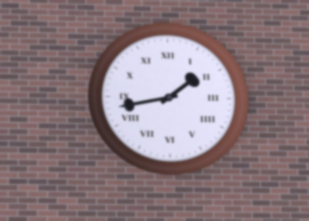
h=1 m=43
